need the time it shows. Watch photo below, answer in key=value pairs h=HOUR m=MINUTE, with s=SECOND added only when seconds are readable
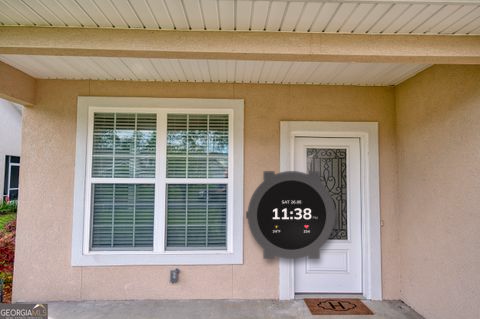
h=11 m=38
